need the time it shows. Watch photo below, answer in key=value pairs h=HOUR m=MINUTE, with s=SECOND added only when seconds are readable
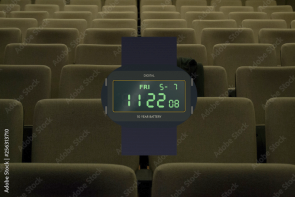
h=11 m=22 s=8
